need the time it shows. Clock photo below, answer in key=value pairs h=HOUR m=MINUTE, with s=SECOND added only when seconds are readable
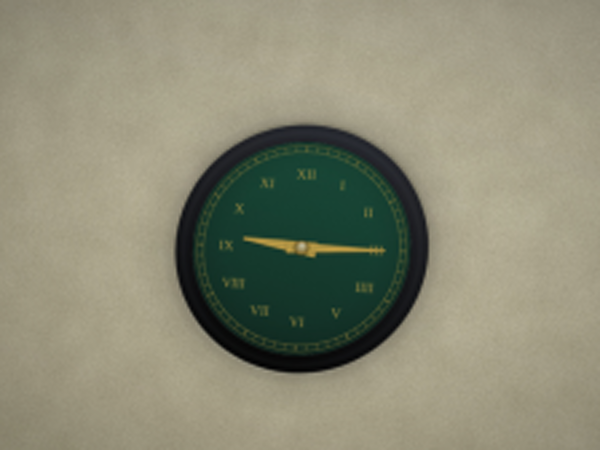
h=9 m=15
